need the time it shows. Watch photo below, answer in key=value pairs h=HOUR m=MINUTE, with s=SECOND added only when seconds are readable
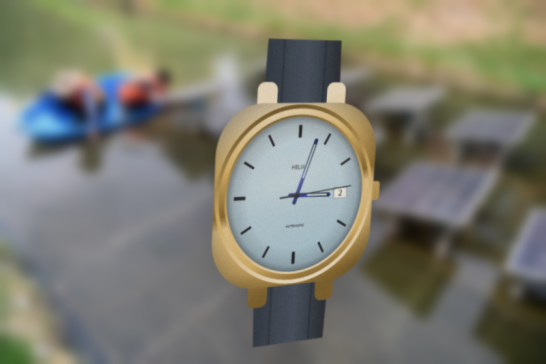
h=3 m=3 s=14
